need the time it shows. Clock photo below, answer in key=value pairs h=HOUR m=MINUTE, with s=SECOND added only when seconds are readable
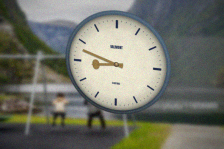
h=8 m=48
